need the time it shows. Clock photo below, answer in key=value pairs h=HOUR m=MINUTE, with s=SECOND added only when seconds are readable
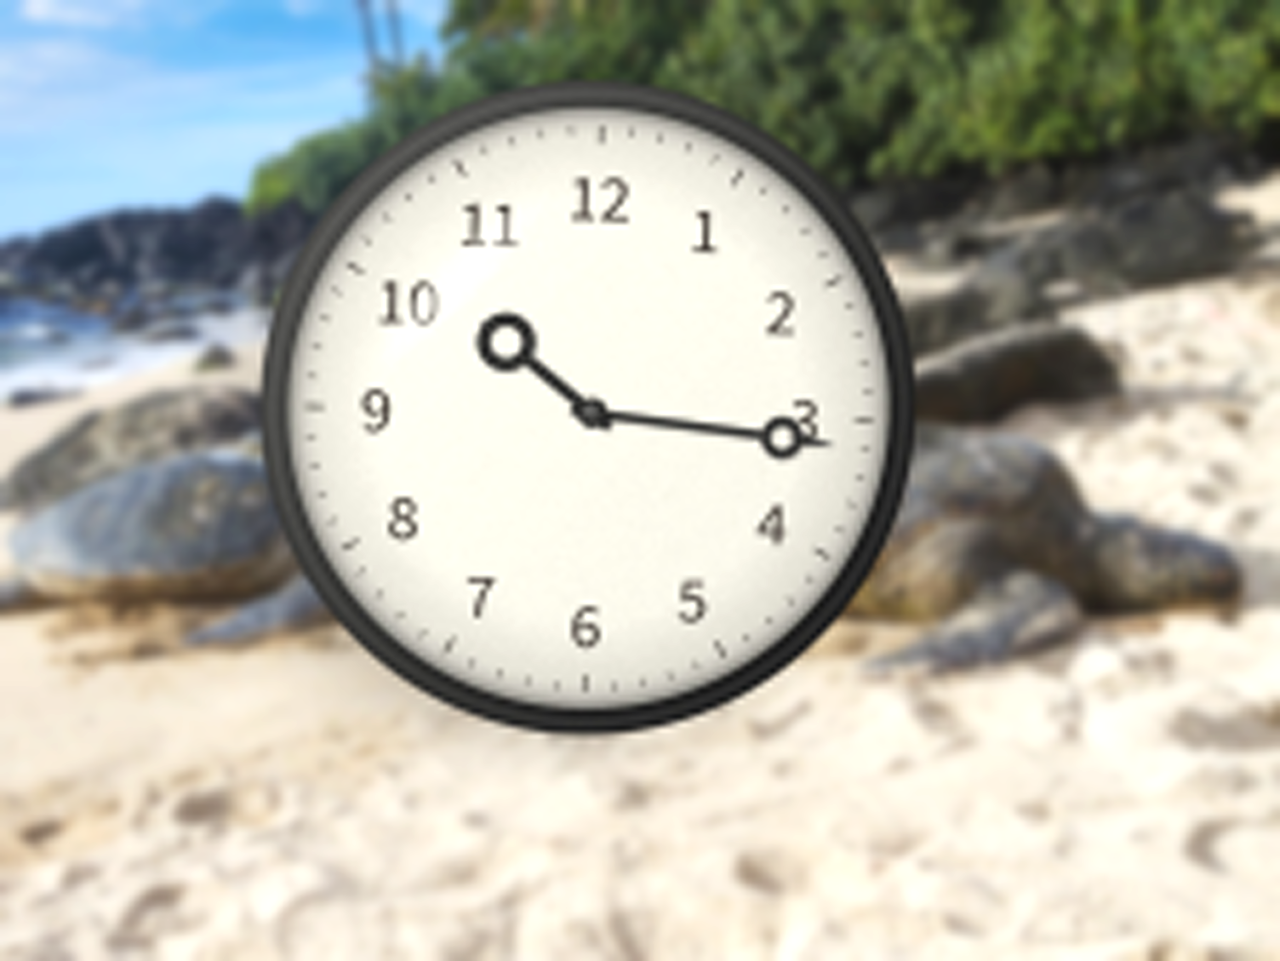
h=10 m=16
